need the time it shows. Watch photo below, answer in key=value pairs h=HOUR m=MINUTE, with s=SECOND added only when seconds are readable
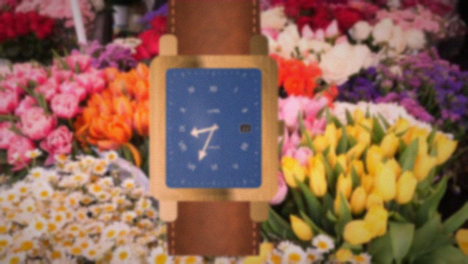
h=8 m=34
